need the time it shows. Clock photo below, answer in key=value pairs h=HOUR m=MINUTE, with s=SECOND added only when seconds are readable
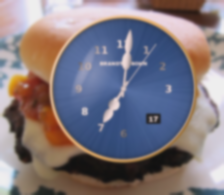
h=7 m=1 s=6
